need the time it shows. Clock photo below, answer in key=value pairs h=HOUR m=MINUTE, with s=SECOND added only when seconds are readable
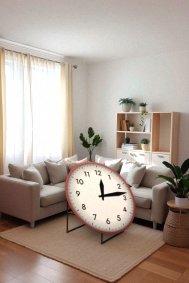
h=12 m=13
